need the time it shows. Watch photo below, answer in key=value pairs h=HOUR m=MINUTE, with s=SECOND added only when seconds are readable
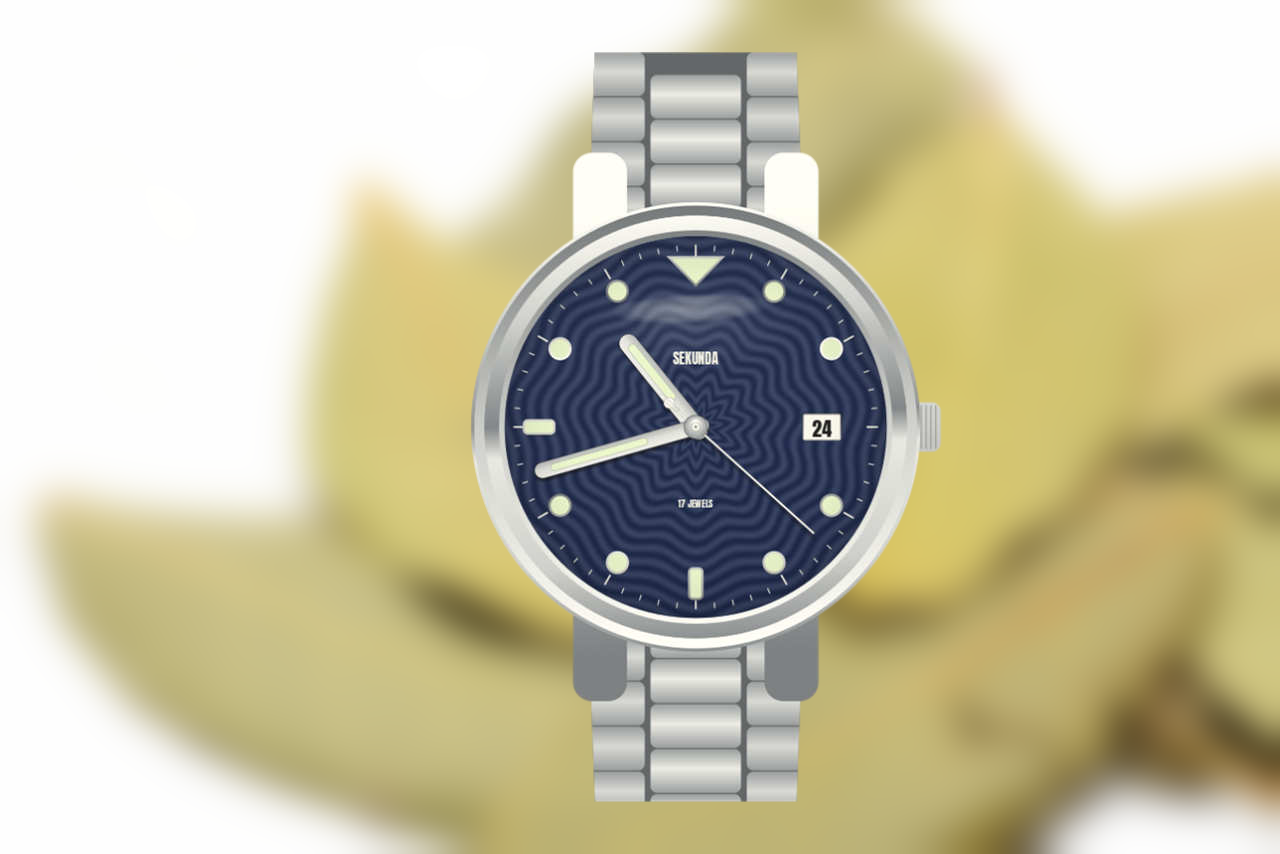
h=10 m=42 s=22
